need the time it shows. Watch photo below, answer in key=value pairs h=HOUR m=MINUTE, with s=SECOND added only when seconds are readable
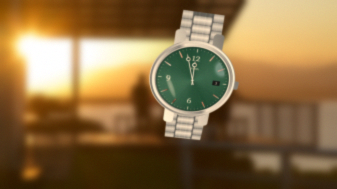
h=11 m=57
